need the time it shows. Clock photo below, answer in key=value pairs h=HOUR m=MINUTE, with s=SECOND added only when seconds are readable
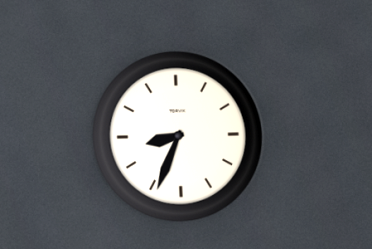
h=8 m=34
